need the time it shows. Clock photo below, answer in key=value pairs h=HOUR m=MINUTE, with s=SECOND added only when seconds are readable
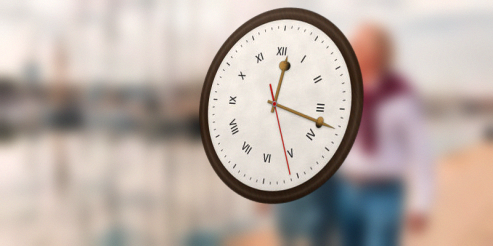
h=12 m=17 s=26
